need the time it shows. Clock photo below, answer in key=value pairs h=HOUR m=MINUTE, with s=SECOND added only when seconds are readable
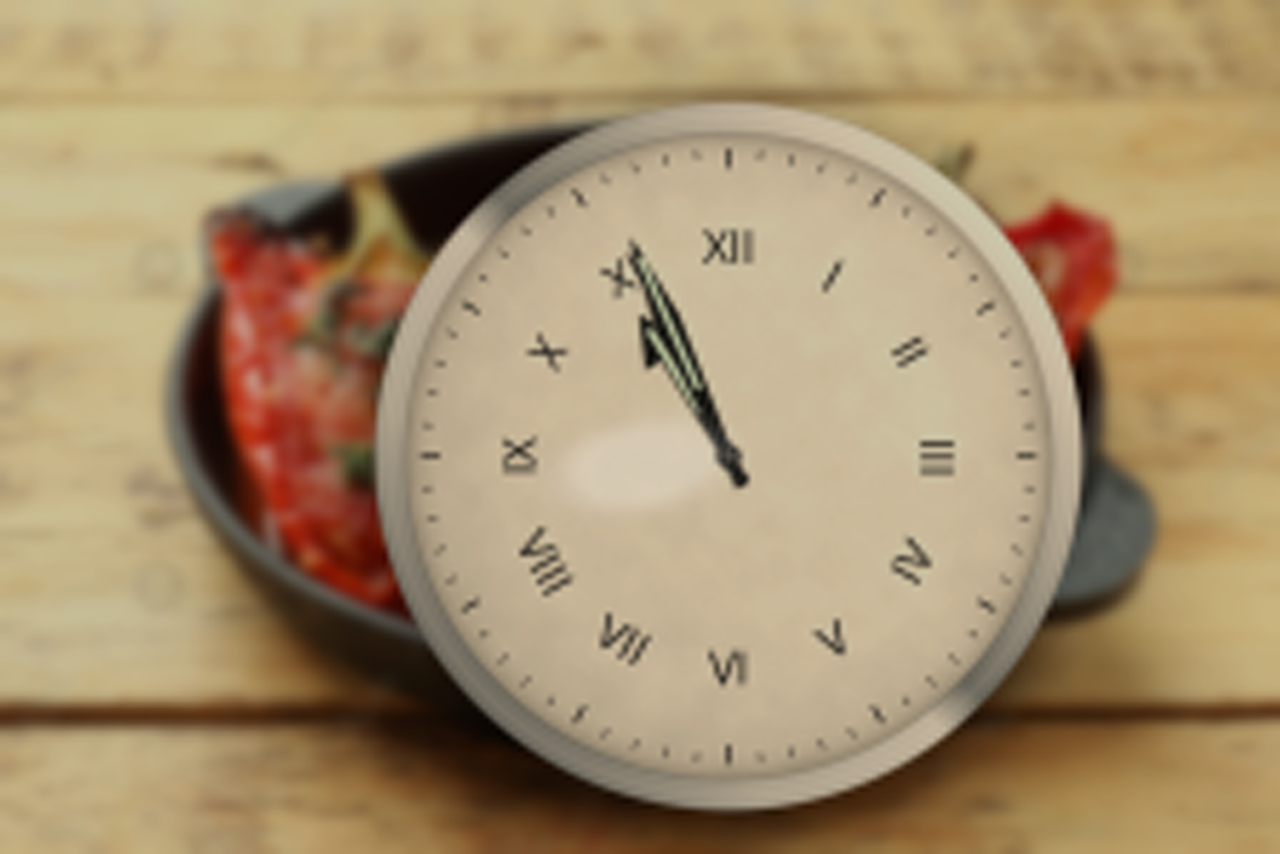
h=10 m=56
